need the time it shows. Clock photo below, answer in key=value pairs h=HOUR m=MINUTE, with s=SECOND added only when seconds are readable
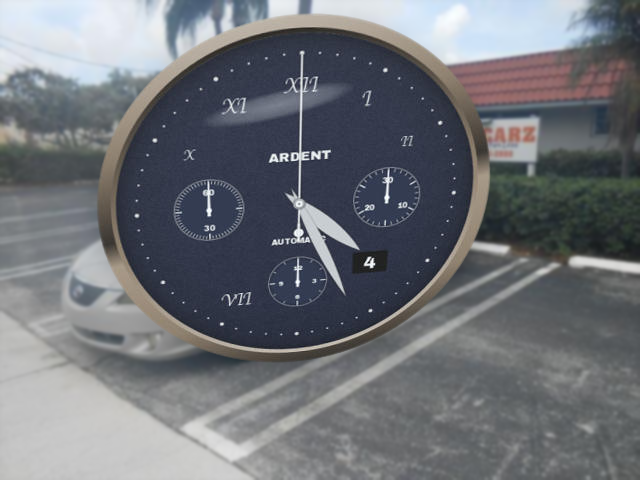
h=4 m=26
